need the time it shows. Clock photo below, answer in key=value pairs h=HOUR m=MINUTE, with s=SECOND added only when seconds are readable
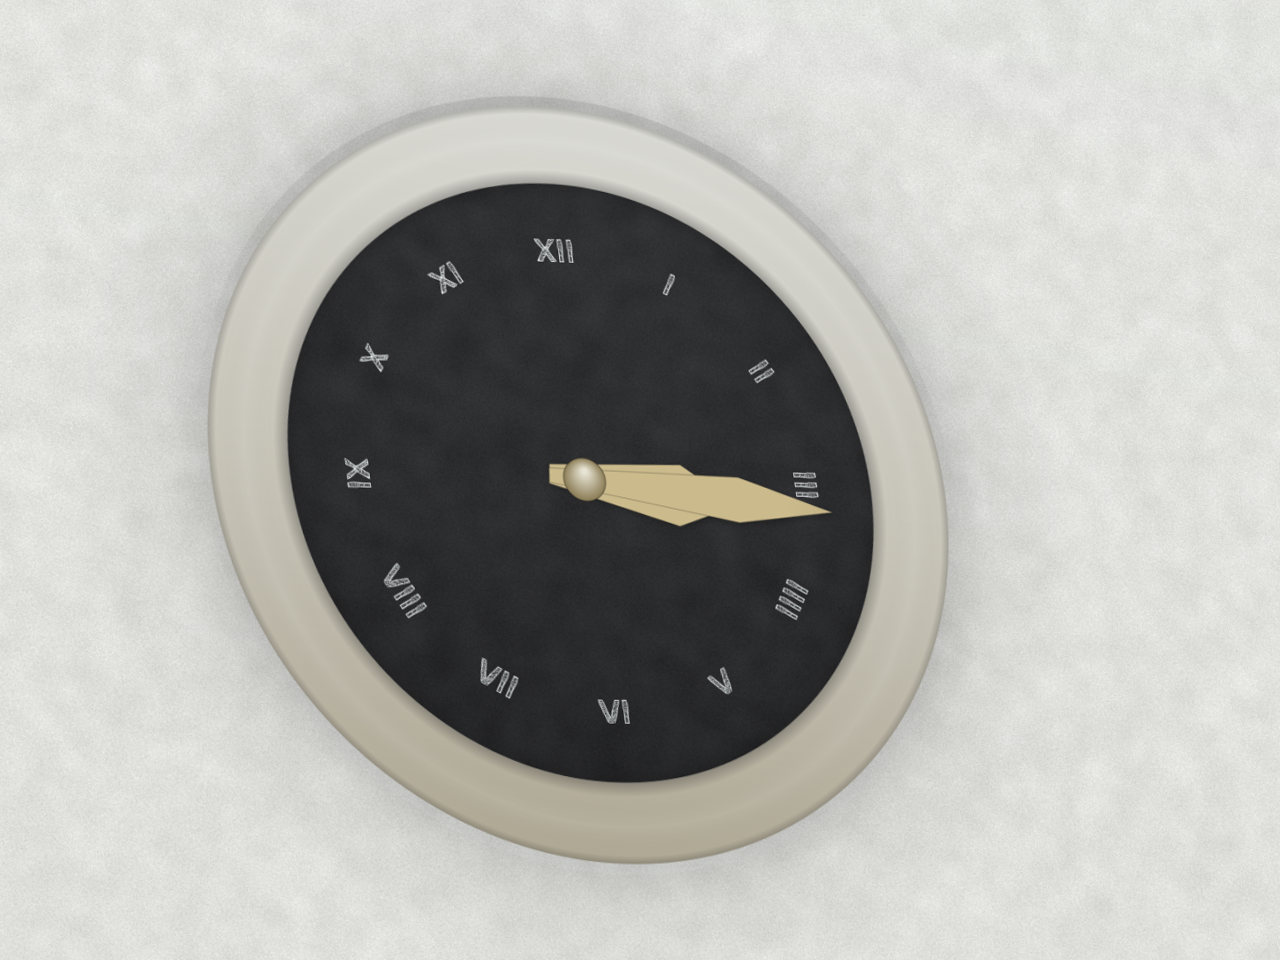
h=3 m=16
